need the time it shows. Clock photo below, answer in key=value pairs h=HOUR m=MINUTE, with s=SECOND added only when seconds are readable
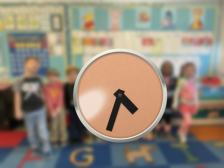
h=4 m=33
